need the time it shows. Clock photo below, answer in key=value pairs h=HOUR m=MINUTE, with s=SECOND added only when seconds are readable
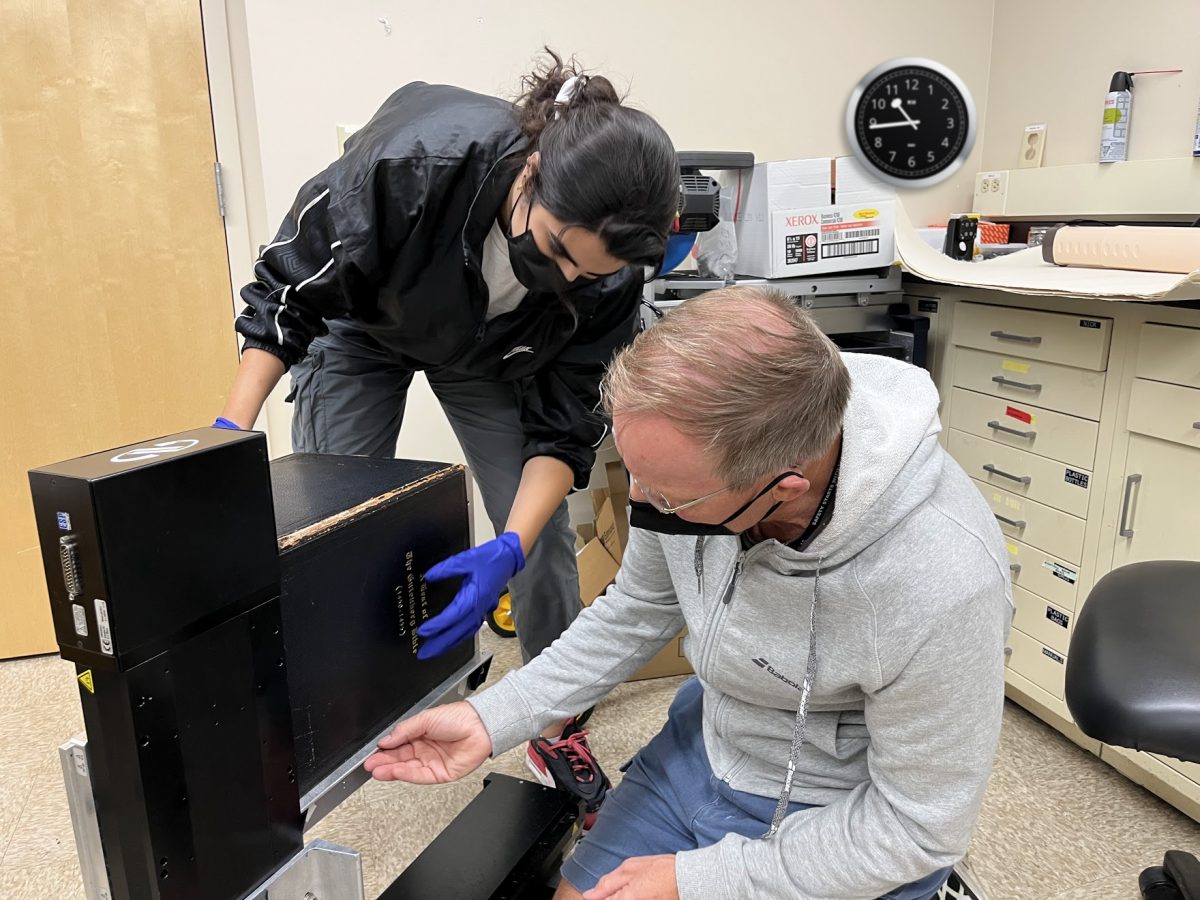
h=10 m=44
